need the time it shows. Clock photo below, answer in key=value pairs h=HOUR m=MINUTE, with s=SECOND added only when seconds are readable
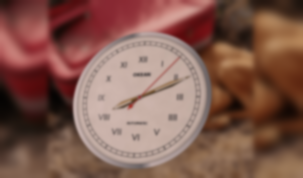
h=8 m=11 s=7
